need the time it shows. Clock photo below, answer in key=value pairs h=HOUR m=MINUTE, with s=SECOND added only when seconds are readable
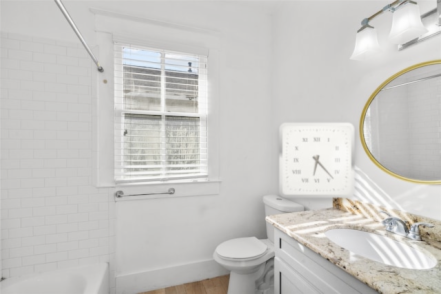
h=6 m=23
